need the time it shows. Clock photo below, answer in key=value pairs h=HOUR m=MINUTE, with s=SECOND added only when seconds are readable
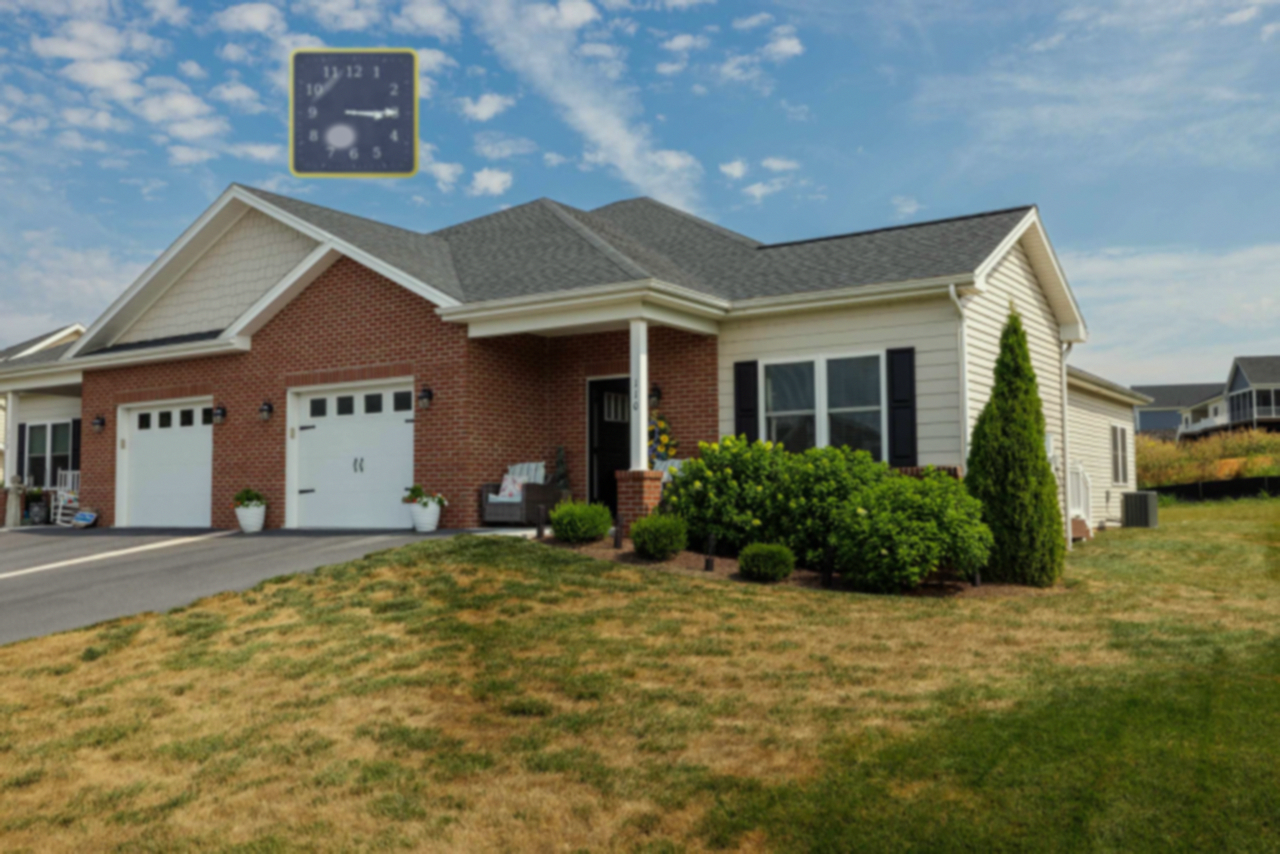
h=3 m=15
